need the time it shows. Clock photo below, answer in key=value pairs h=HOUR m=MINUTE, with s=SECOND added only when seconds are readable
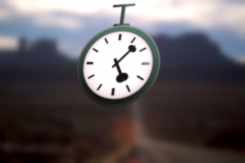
h=5 m=7
